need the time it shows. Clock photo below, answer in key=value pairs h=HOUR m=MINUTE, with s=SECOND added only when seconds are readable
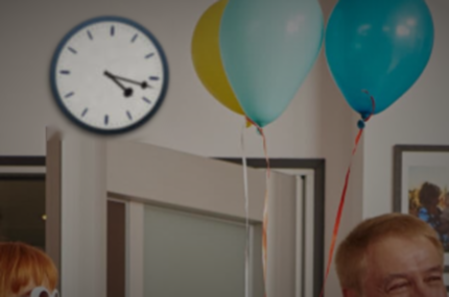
h=4 m=17
